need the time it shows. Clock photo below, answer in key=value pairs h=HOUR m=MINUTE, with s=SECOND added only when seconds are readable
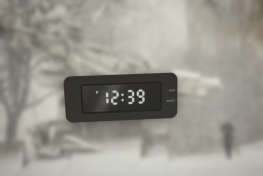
h=12 m=39
